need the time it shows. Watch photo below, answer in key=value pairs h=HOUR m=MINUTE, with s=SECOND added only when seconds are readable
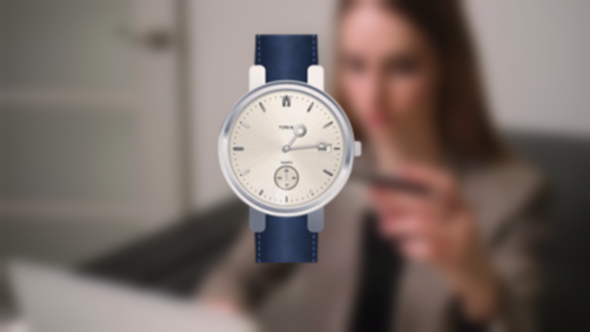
h=1 m=14
